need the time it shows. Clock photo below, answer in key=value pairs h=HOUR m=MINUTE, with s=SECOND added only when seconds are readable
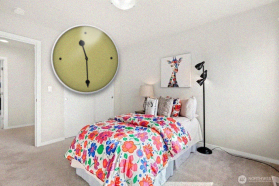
h=11 m=30
